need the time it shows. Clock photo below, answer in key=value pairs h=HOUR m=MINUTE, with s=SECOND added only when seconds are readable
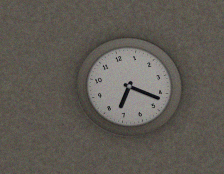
h=7 m=22
